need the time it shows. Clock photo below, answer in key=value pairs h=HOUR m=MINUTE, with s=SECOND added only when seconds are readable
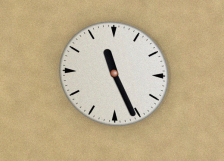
h=11 m=26
